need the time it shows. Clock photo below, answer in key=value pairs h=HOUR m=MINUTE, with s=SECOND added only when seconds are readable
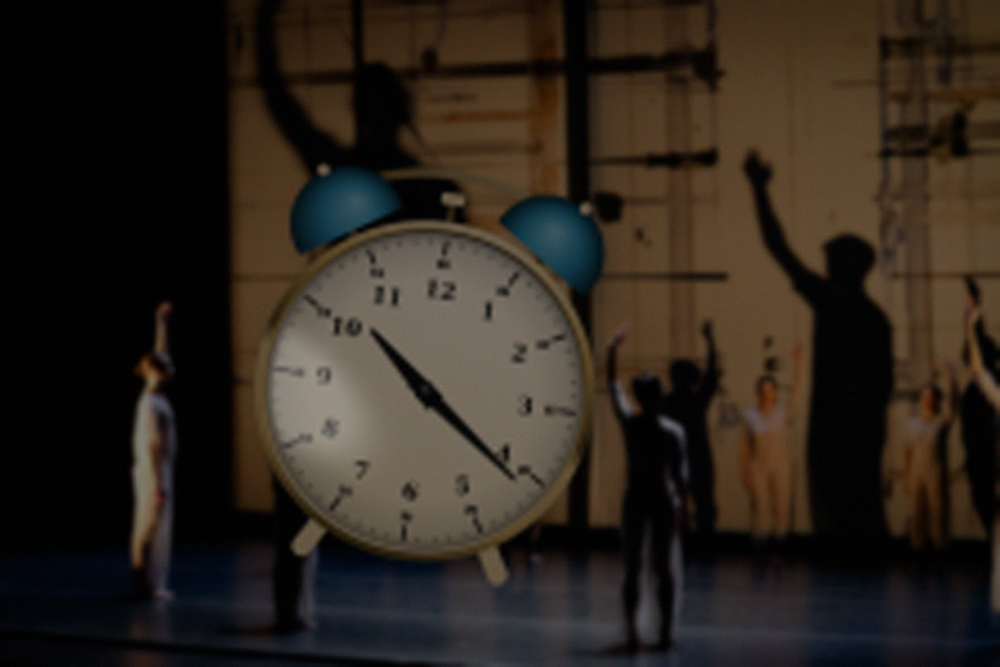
h=10 m=21
